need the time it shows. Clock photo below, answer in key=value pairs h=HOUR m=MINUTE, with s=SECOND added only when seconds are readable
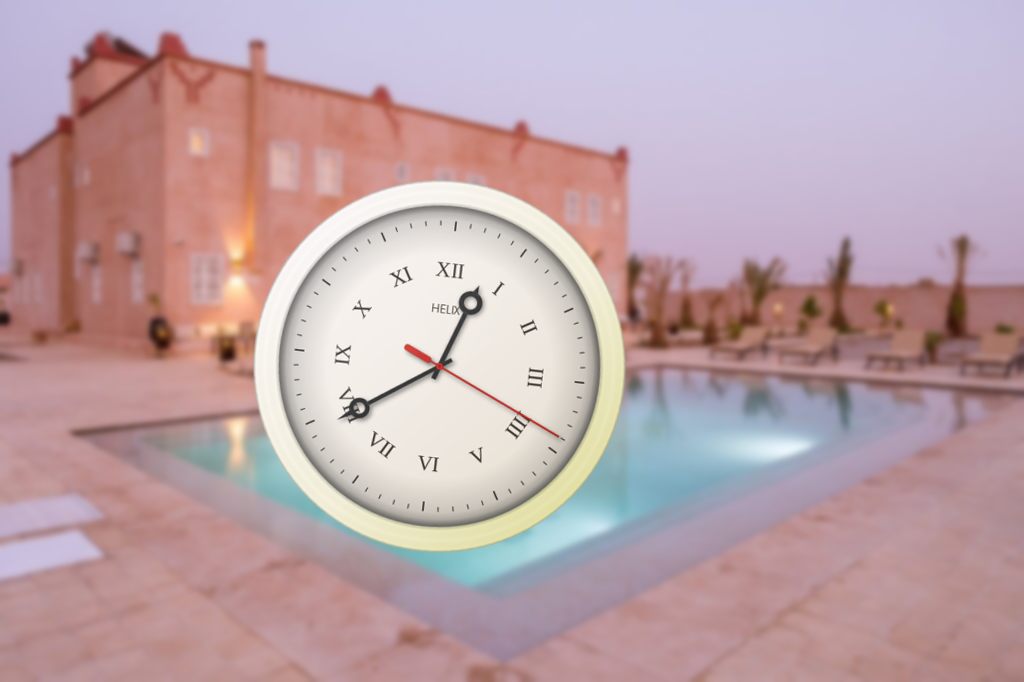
h=12 m=39 s=19
